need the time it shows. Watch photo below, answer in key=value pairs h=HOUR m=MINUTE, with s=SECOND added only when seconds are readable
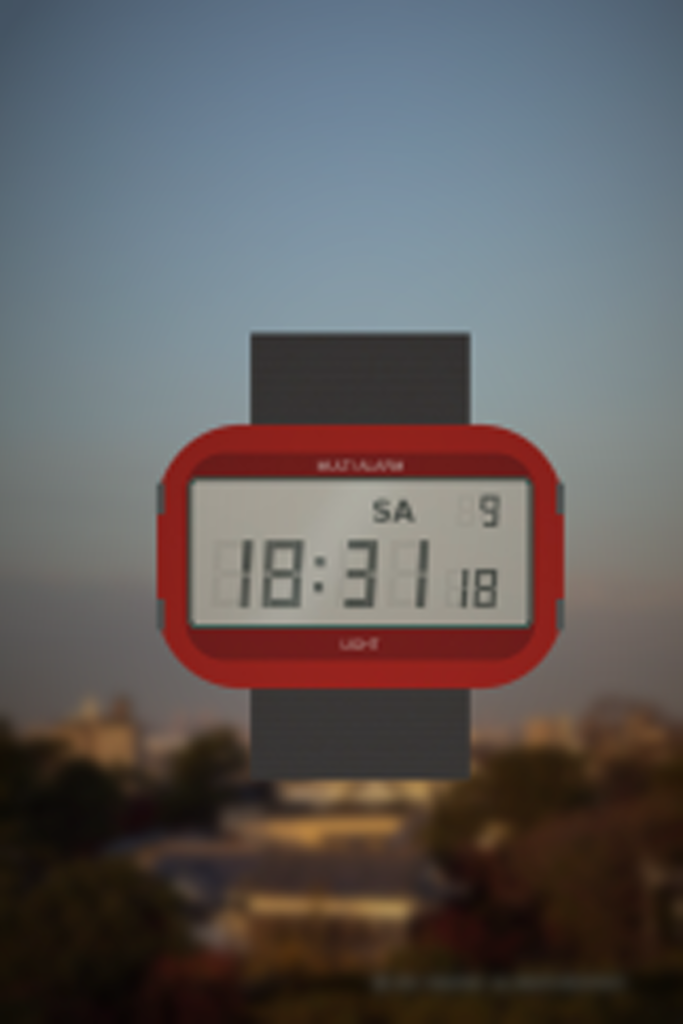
h=18 m=31 s=18
